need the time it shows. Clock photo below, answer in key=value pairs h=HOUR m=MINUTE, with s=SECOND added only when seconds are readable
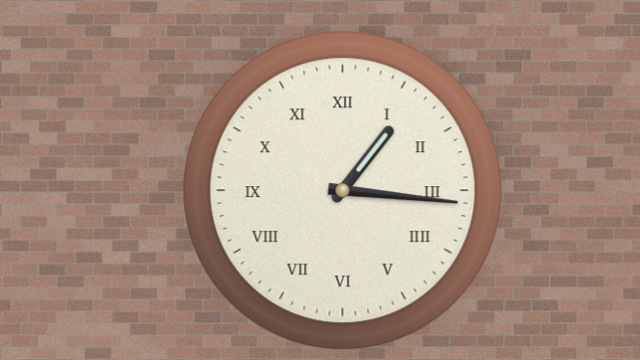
h=1 m=16
